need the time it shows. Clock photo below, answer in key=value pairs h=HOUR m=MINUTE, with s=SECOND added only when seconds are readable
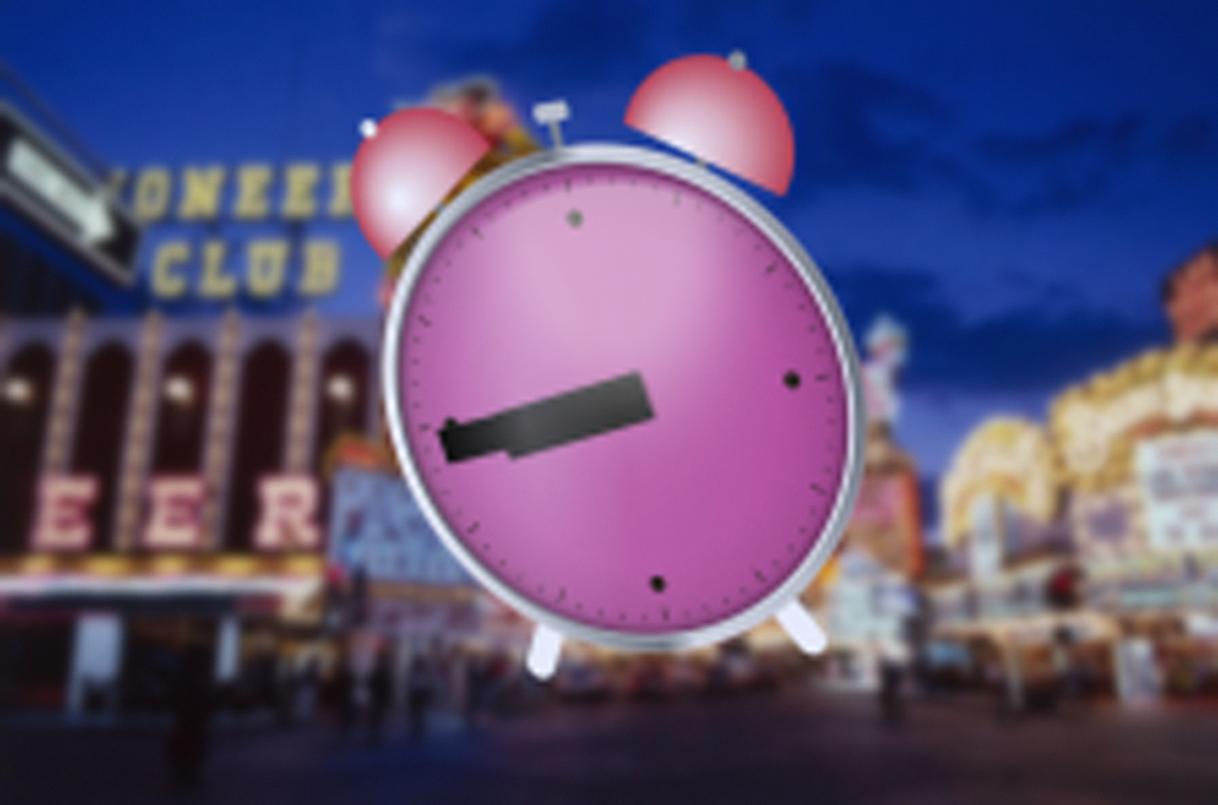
h=8 m=44
